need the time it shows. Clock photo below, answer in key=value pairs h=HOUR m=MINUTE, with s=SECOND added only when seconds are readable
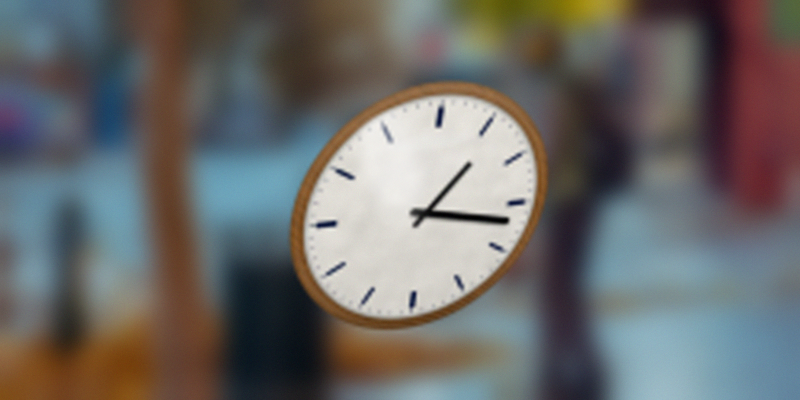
h=1 m=17
